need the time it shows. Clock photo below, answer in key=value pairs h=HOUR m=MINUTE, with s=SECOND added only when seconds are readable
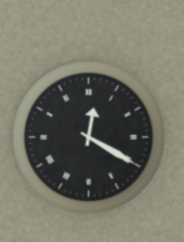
h=12 m=20
